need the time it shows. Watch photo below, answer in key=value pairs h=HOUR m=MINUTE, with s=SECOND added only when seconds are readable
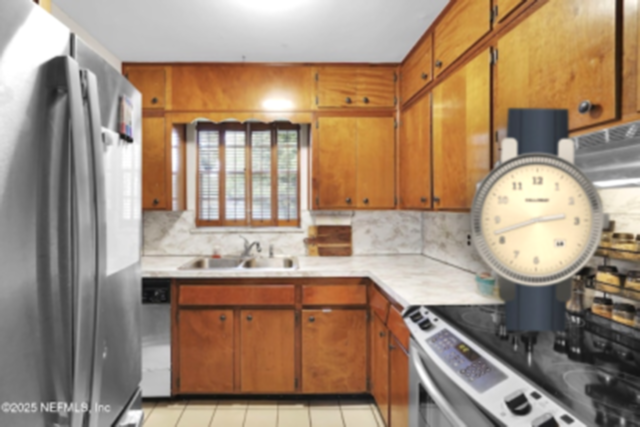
h=2 m=42
